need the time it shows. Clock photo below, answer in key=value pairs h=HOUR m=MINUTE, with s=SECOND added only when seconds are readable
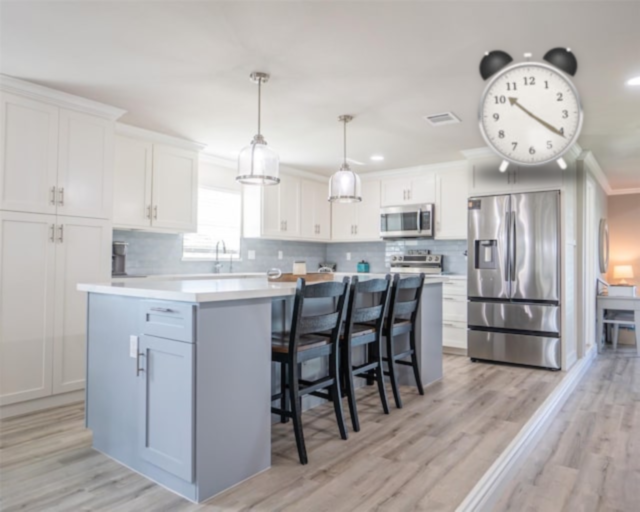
h=10 m=21
